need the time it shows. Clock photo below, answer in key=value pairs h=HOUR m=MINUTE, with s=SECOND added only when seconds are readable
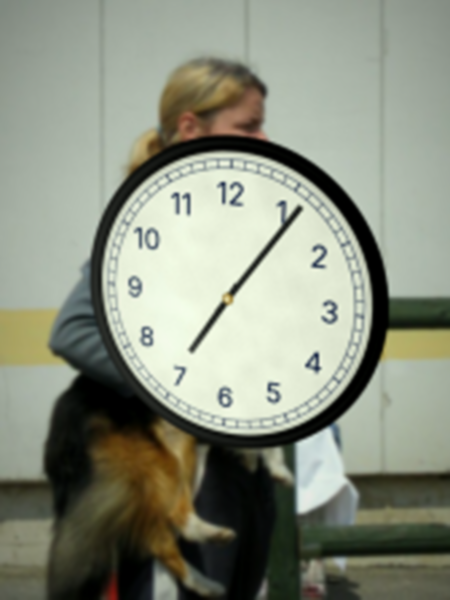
h=7 m=6
